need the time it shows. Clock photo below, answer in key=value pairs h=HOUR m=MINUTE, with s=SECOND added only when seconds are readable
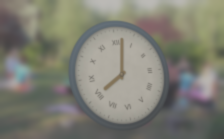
h=8 m=2
